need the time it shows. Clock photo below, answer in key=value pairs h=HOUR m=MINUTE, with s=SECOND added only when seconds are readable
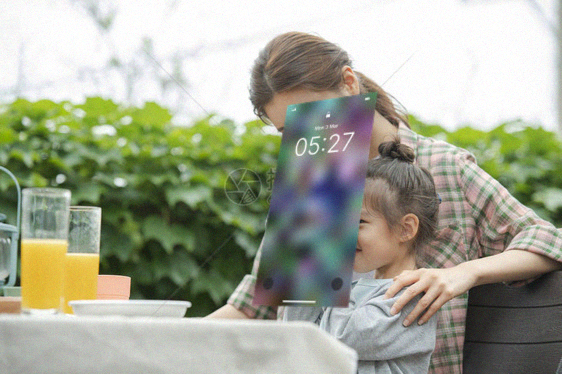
h=5 m=27
